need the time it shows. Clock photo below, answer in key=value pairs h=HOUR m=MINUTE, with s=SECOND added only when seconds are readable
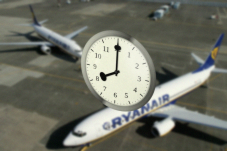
h=8 m=0
